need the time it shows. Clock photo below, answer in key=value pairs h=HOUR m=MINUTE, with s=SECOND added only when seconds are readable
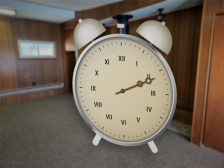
h=2 m=11
